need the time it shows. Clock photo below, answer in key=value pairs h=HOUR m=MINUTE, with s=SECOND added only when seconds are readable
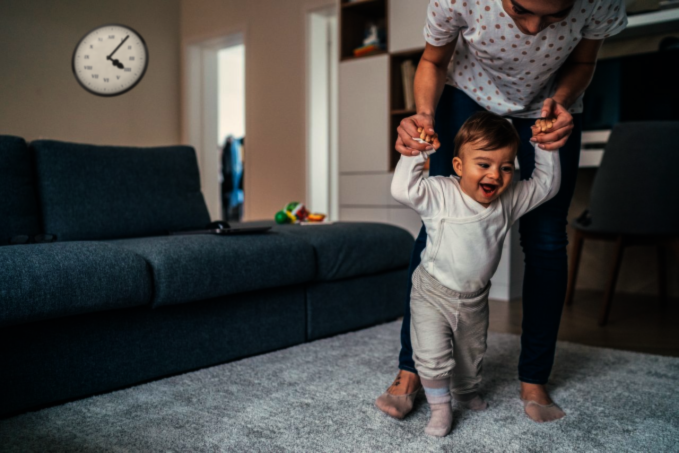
h=4 m=6
